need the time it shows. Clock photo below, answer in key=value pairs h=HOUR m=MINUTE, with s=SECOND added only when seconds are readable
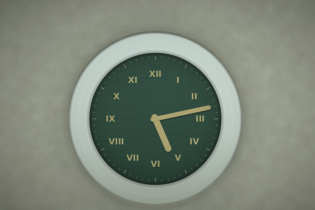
h=5 m=13
